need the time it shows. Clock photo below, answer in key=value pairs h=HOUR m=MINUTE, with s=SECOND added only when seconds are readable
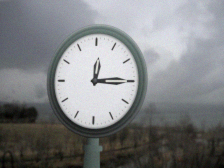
h=12 m=15
